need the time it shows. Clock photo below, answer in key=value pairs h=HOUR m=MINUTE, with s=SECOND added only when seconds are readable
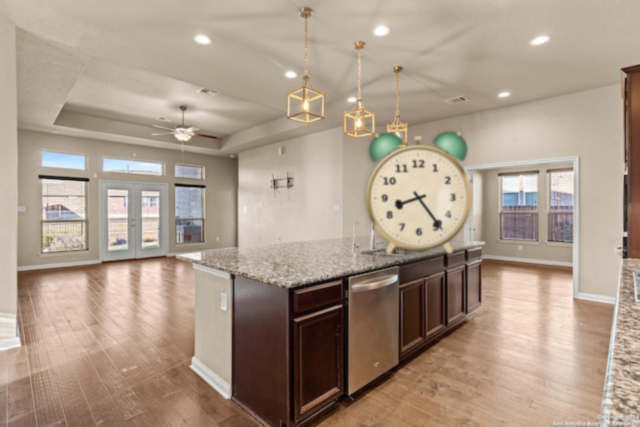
h=8 m=24
